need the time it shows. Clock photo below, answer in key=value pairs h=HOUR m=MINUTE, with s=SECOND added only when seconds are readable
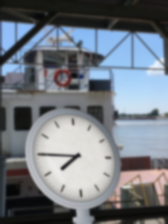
h=7 m=45
